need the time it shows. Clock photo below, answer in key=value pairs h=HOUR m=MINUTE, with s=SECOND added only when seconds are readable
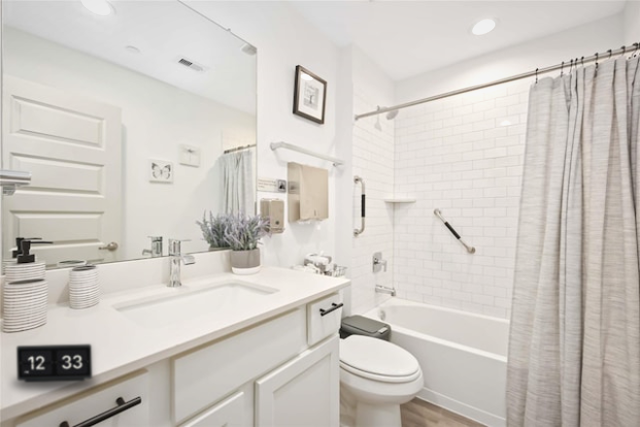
h=12 m=33
